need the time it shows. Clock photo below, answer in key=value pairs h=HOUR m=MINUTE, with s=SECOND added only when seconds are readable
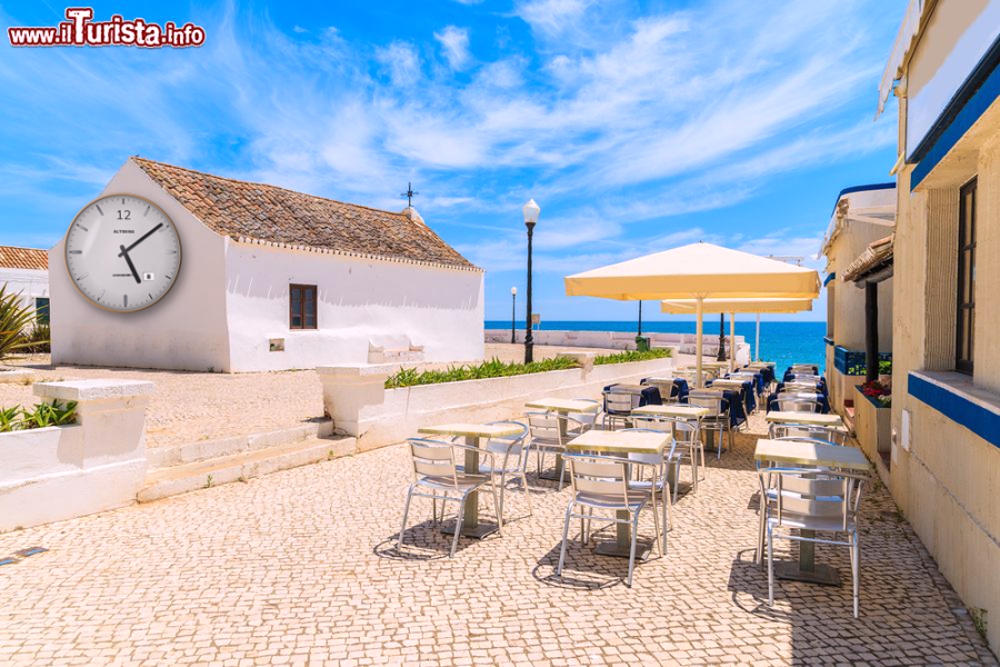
h=5 m=9
